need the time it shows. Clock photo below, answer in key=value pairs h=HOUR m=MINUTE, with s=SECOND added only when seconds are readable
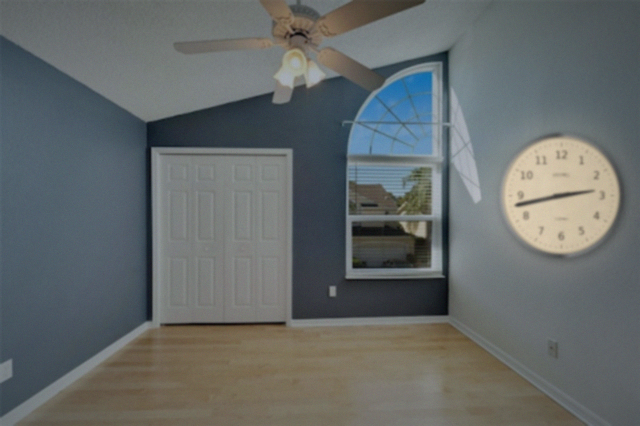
h=2 m=43
